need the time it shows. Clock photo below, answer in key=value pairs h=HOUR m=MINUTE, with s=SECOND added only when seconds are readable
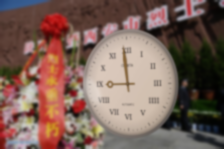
h=8 m=59
